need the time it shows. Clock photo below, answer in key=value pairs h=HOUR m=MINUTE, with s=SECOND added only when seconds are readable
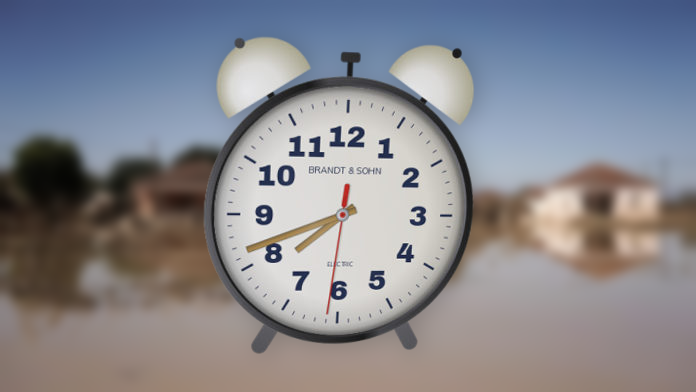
h=7 m=41 s=31
